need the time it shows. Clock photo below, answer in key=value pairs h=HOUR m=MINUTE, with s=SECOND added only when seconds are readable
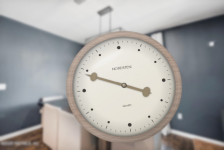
h=3 m=49
